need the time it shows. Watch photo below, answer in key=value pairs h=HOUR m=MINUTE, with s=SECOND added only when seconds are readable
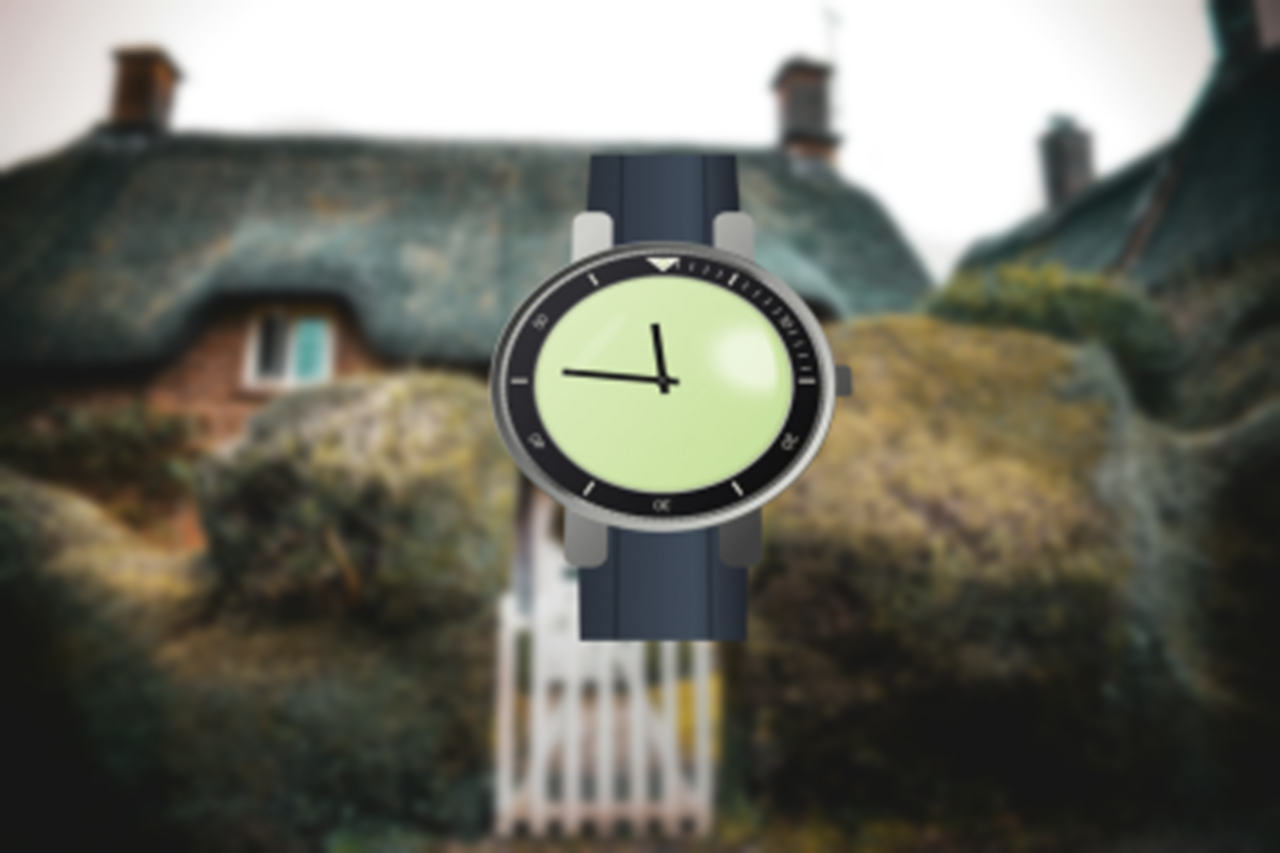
h=11 m=46
